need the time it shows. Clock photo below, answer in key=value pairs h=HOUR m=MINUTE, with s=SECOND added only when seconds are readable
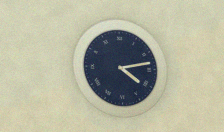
h=4 m=13
